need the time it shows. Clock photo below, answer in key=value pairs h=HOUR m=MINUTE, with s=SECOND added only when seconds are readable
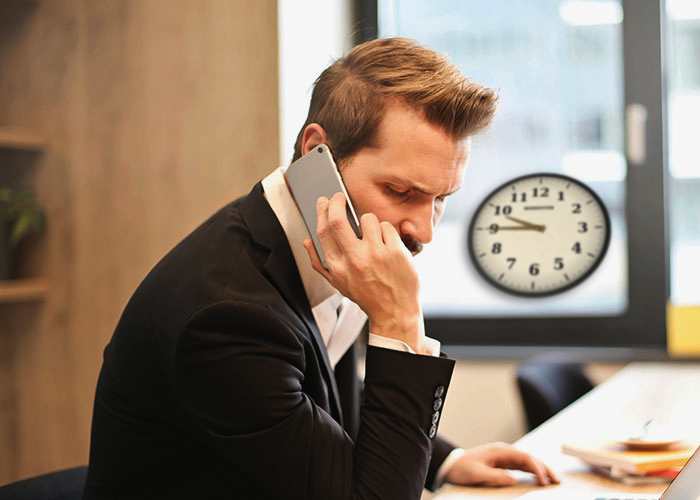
h=9 m=45
